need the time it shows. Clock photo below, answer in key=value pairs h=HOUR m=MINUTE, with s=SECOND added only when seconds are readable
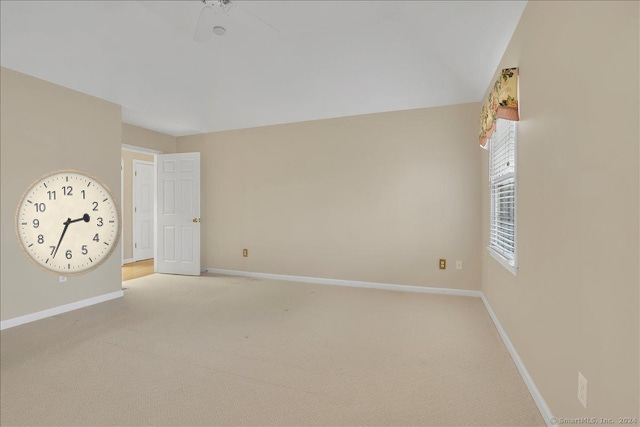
h=2 m=34
